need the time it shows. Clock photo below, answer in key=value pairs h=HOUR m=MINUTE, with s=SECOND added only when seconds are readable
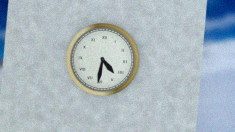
h=4 m=31
